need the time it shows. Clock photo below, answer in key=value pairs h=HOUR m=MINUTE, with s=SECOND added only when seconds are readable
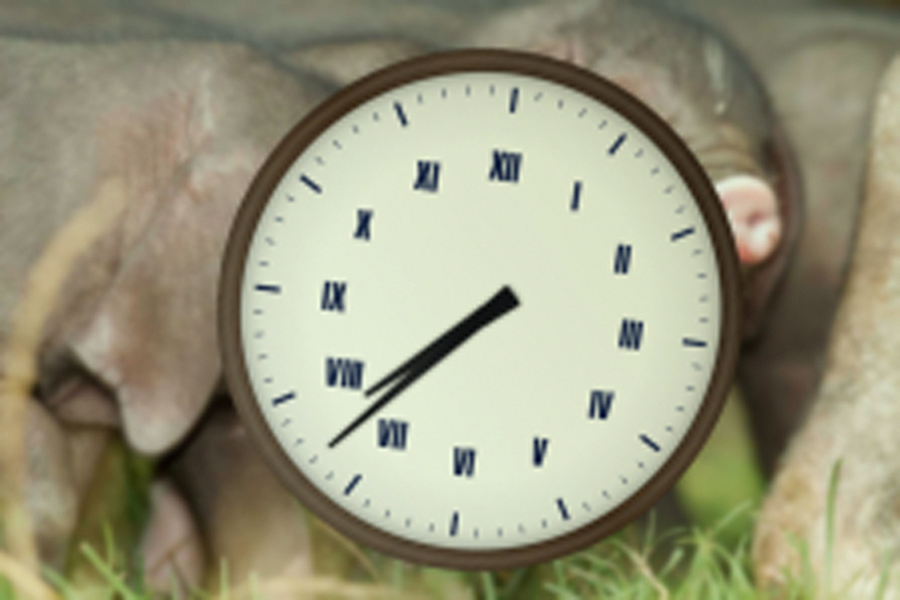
h=7 m=37
